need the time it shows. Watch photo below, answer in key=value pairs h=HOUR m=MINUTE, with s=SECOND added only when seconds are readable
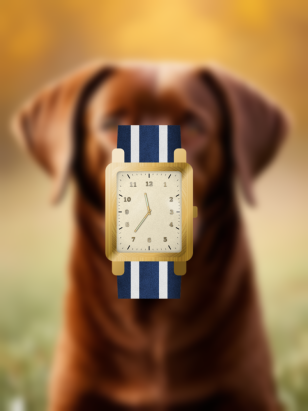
h=11 m=36
